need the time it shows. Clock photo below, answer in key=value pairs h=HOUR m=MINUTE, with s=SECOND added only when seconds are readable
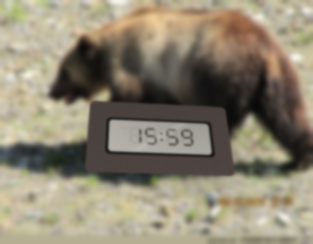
h=15 m=59
